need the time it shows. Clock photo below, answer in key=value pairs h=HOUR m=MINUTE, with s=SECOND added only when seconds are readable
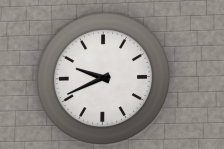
h=9 m=41
